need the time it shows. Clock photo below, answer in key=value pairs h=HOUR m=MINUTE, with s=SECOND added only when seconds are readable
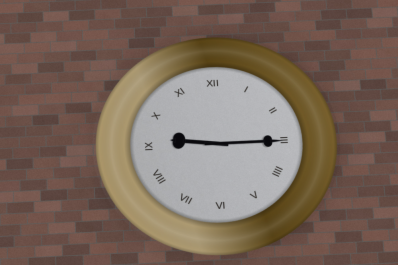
h=9 m=15
